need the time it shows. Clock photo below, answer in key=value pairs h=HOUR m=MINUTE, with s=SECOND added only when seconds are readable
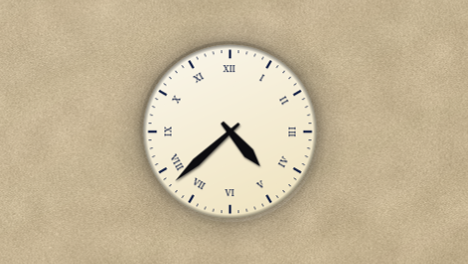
h=4 m=38
